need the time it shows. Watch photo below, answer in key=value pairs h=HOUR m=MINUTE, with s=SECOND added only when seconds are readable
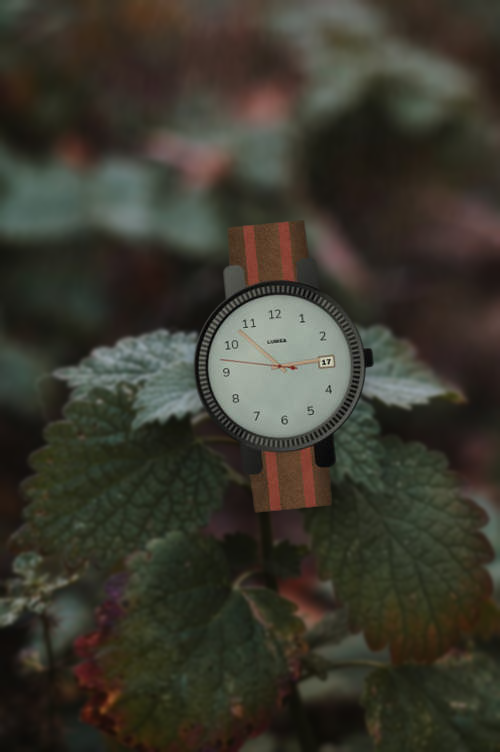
h=2 m=52 s=47
